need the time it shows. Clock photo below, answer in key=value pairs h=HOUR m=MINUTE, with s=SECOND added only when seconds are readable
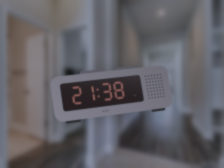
h=21 m=38
